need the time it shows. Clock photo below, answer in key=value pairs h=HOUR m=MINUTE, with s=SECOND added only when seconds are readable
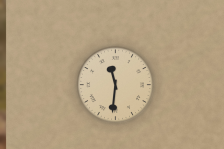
h=11 m=31
